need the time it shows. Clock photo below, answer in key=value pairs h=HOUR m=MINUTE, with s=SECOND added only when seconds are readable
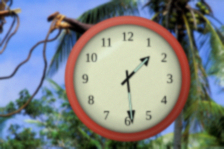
h=1 m=29
